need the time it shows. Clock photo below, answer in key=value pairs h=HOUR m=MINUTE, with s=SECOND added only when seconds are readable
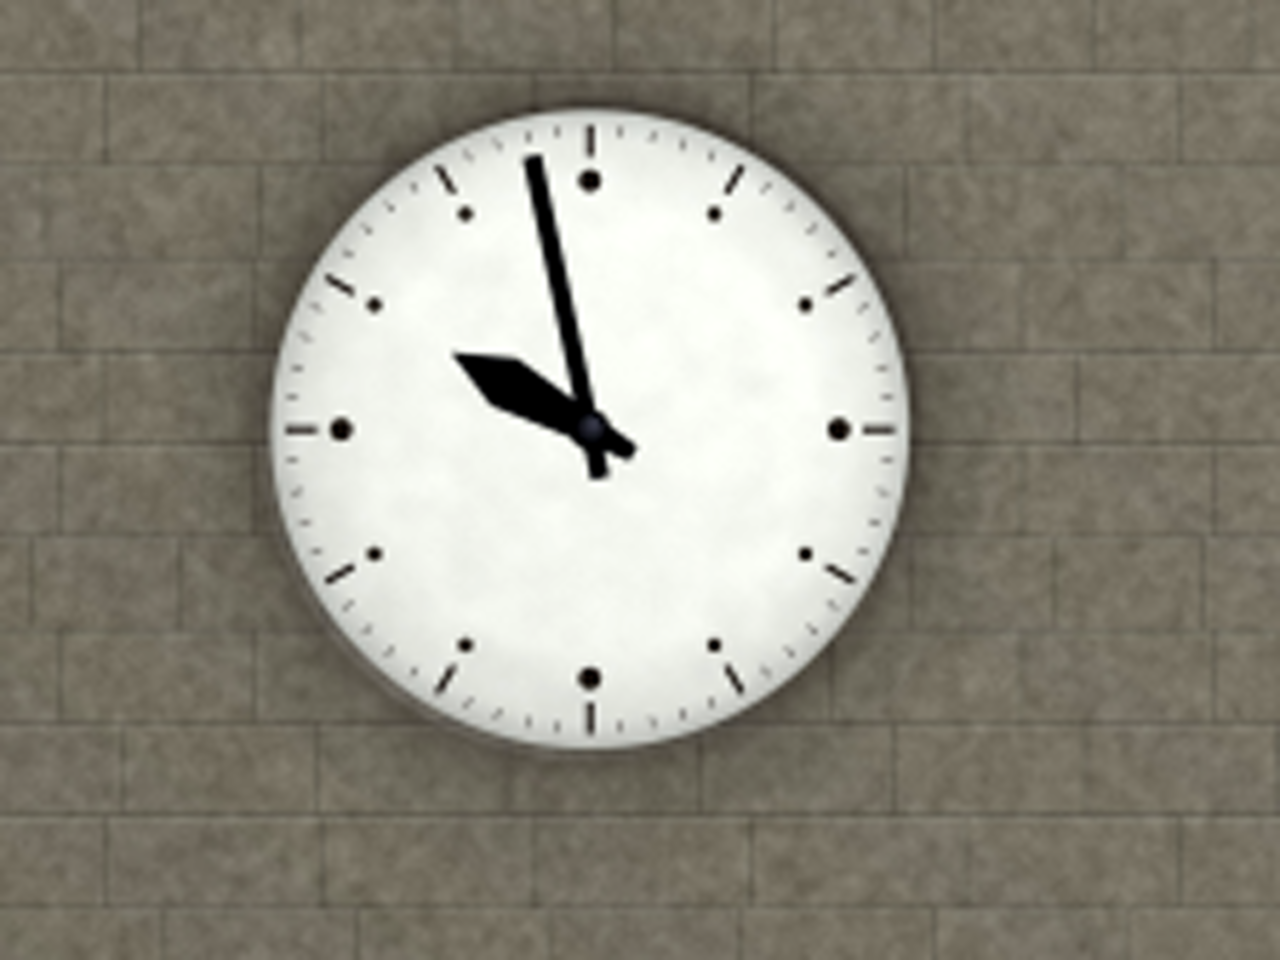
h=9 m=58
